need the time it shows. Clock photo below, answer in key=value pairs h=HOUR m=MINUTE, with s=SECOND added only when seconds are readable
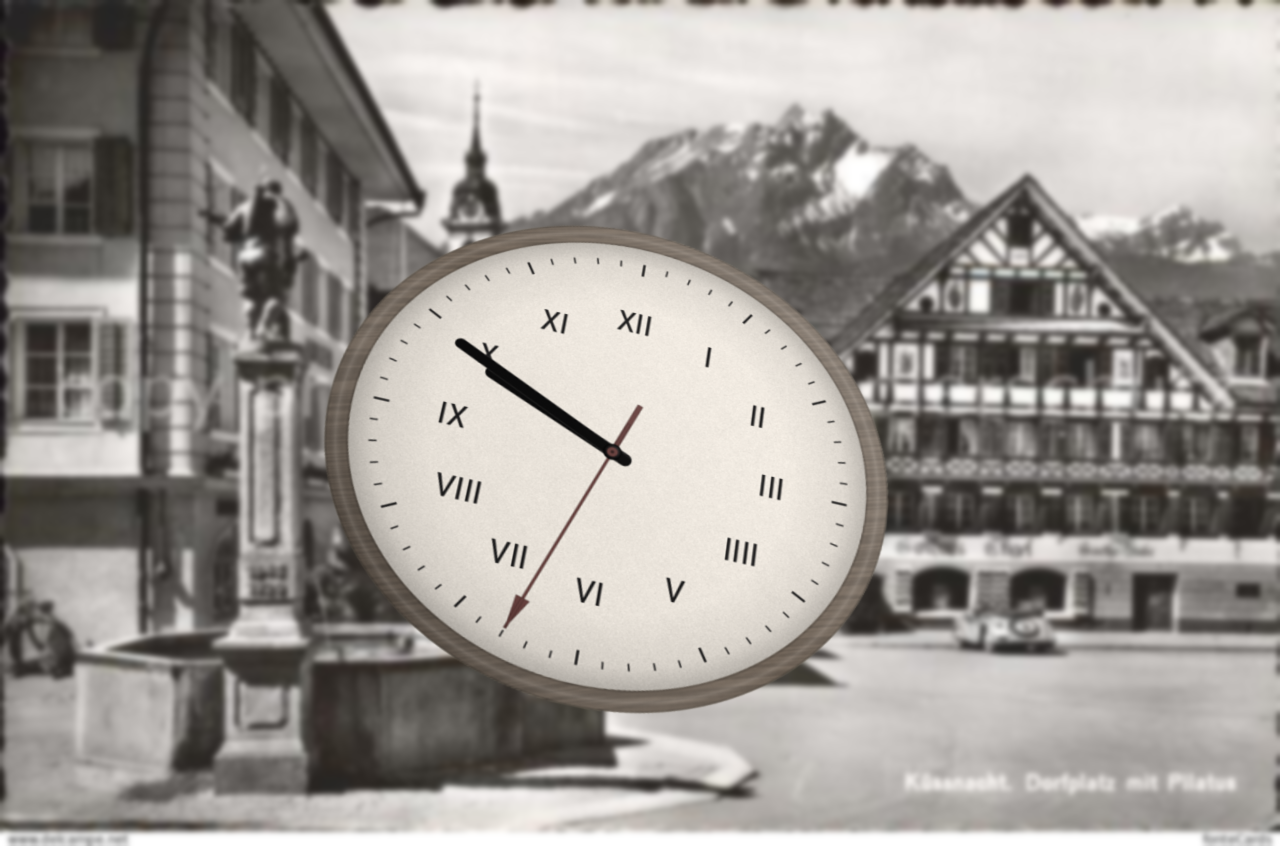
h=9 m=49 s=33
